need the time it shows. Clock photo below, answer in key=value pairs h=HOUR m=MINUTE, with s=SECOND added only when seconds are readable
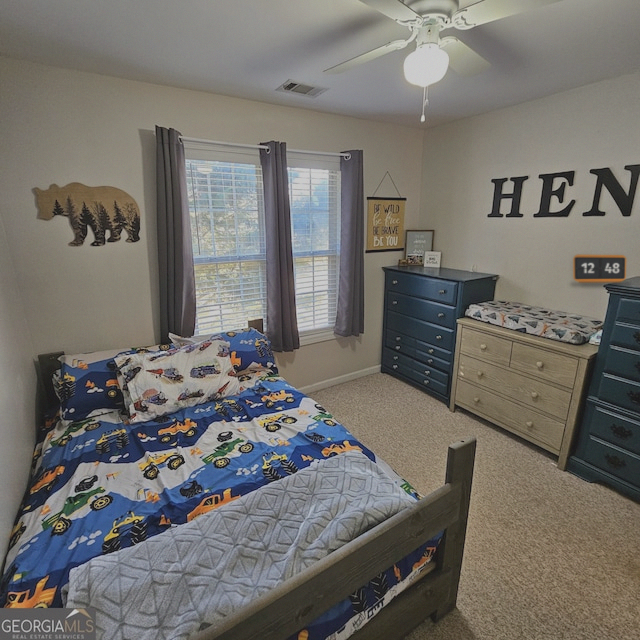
h=12 m=48
